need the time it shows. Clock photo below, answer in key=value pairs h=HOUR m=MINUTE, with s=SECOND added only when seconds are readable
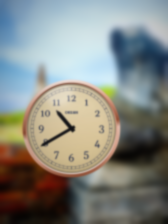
h=10 m=40
